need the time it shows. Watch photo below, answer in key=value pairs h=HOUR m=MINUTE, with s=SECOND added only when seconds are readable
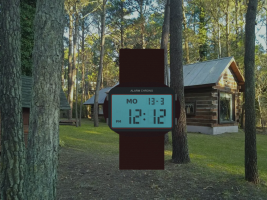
h=12 m=12
